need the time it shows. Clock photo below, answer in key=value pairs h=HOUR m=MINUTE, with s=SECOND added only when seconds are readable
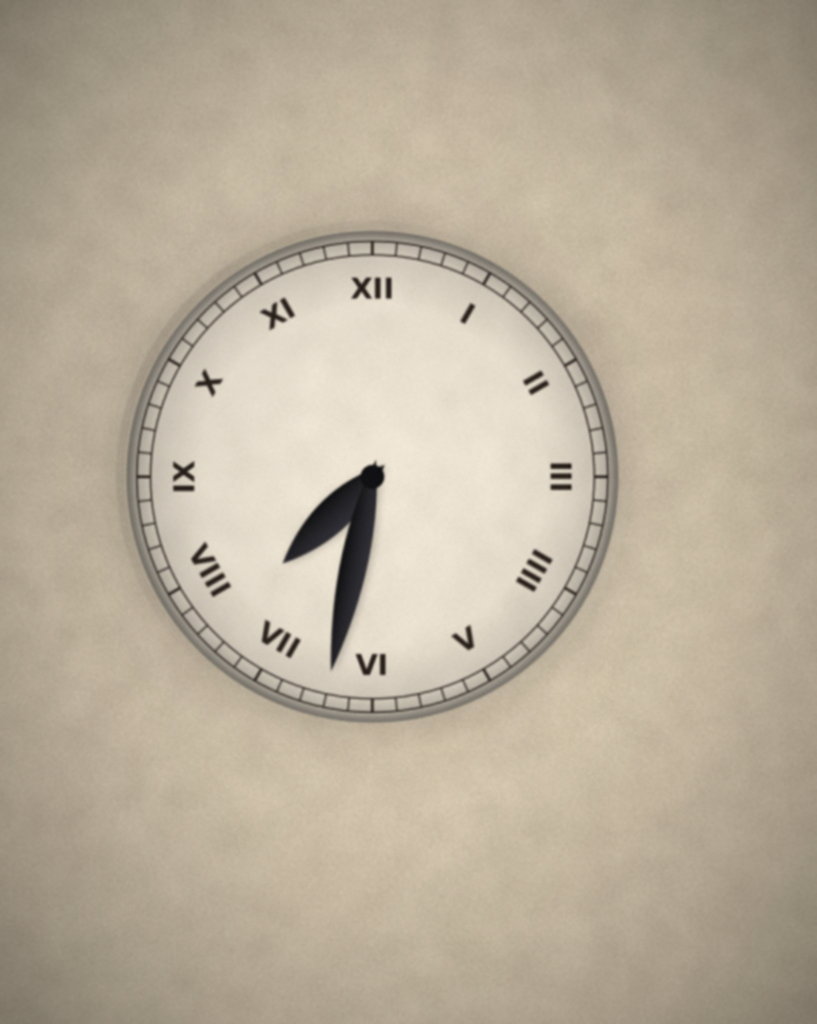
h=7 m=32
